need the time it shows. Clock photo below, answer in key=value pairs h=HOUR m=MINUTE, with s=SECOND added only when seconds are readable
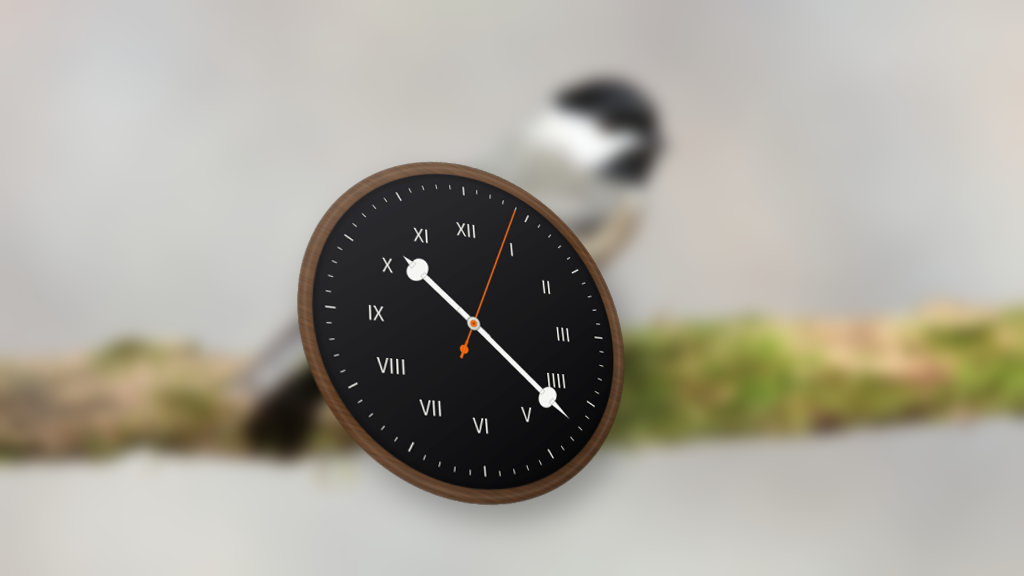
h=10 m=22 s=4
